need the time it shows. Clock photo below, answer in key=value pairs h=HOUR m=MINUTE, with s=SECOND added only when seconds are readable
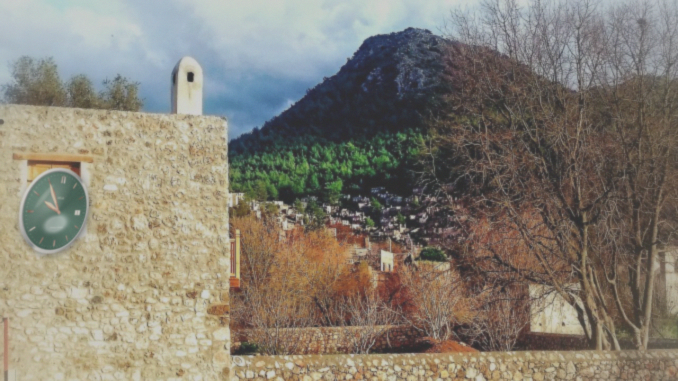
h=9 m=55
